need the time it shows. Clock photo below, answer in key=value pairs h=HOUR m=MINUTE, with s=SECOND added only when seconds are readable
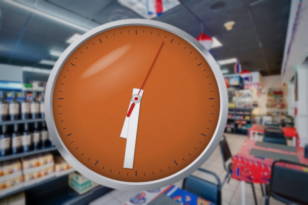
h=6 m=31 s=4
